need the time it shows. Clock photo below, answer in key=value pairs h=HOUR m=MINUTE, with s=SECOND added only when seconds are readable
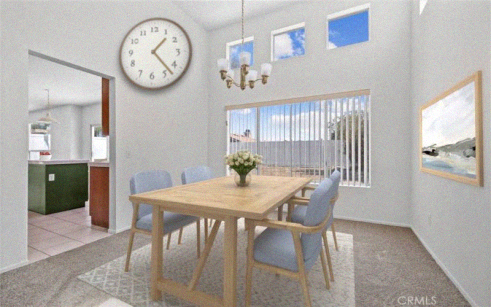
h=1 m=23
